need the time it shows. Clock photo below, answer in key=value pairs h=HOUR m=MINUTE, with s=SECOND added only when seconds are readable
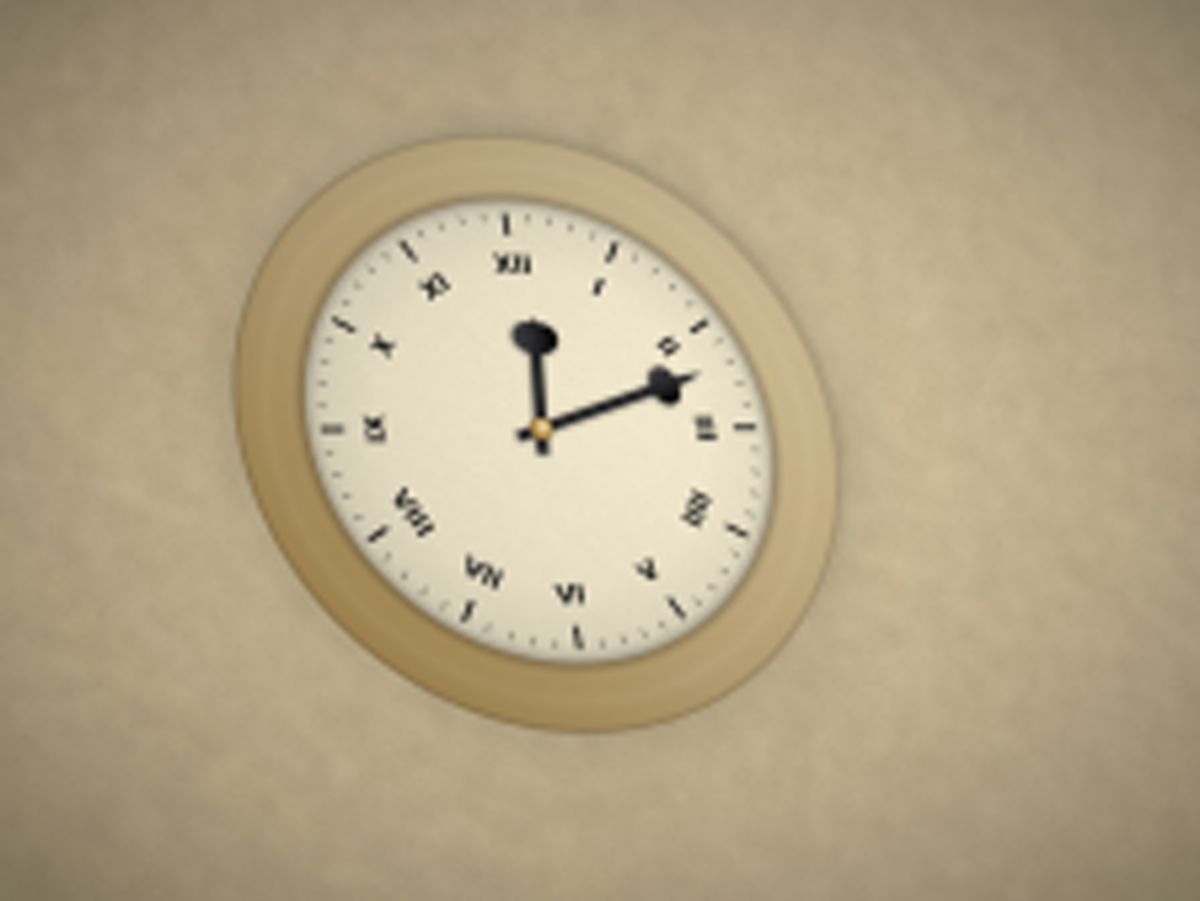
h=12 m=12
